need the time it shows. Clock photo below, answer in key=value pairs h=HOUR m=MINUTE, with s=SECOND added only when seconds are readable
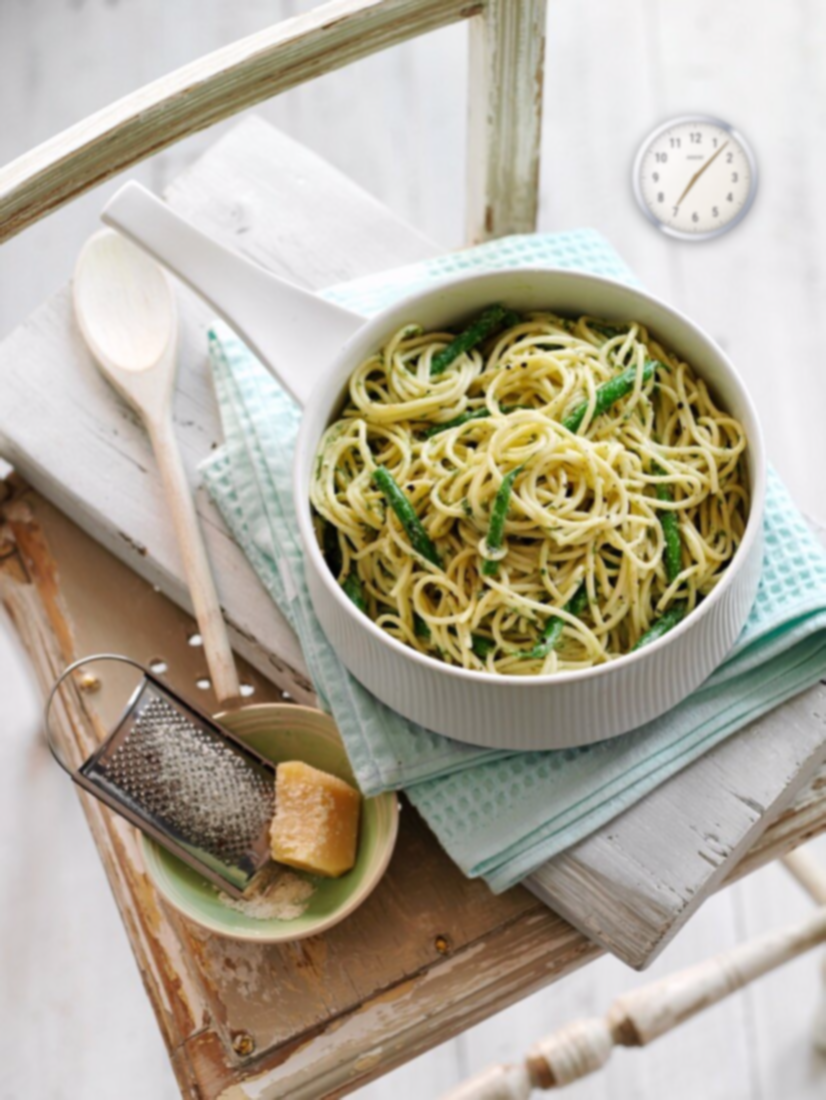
h=7 m=7
